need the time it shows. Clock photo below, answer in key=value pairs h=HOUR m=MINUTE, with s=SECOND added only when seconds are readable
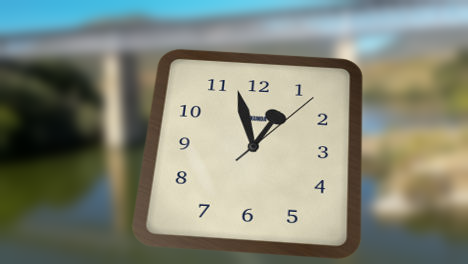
h=12 m=57 s=7
